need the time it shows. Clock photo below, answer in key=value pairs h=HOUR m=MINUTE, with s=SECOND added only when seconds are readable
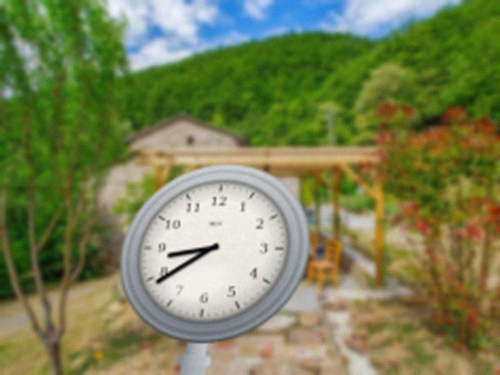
h=8 m=39
